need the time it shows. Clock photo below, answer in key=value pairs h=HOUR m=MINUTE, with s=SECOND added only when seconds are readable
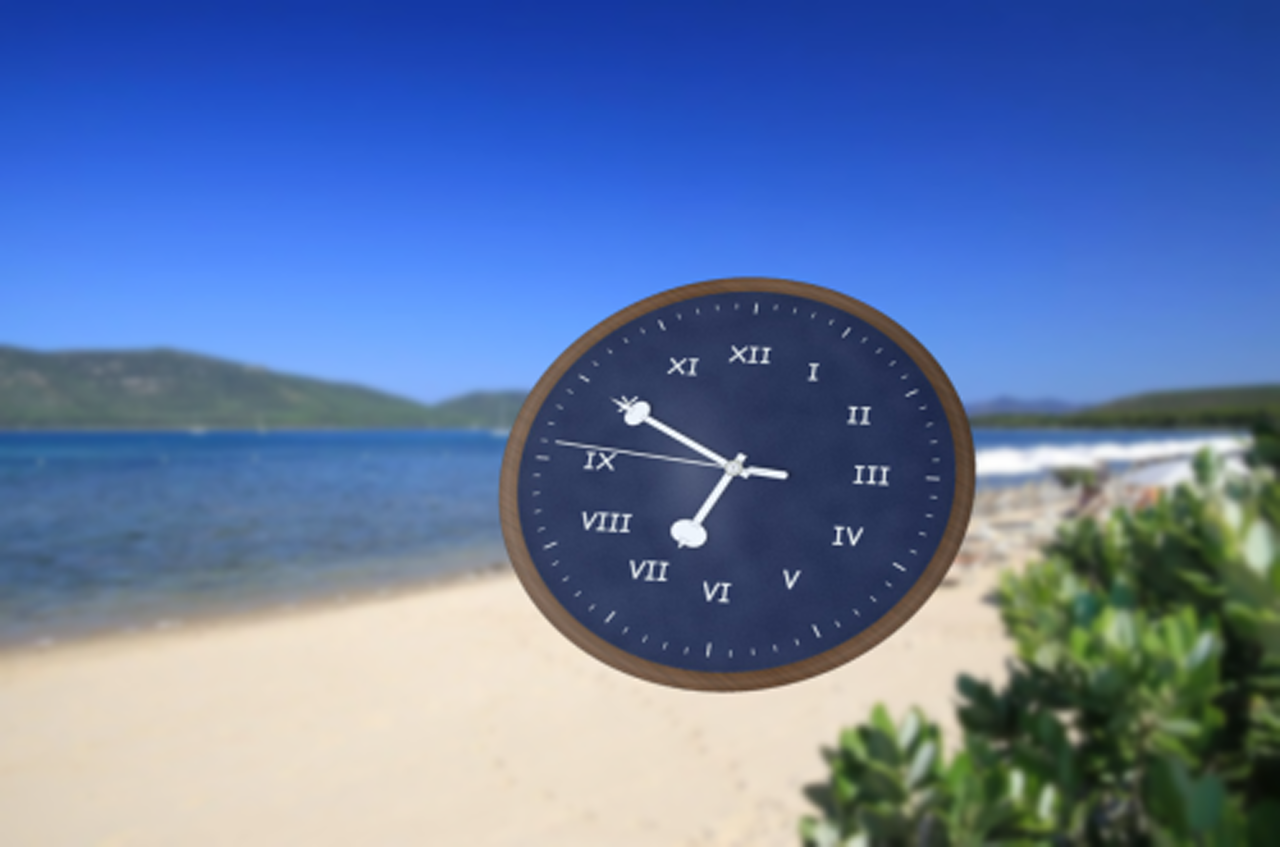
h=6 m=49 s=46
